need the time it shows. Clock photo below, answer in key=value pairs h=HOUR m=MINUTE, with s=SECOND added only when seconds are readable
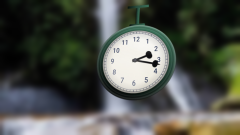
h=2 m=17
